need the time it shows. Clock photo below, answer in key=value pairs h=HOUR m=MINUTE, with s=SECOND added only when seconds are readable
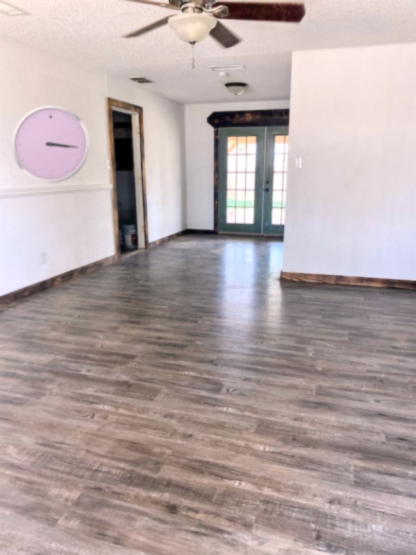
h=3 m=16
